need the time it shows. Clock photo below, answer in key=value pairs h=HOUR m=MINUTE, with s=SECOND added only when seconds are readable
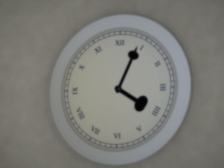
h=4 m=4
